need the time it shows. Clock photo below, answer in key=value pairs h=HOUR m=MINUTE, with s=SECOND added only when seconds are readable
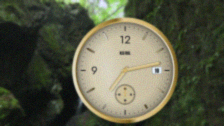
h=7 m=13
